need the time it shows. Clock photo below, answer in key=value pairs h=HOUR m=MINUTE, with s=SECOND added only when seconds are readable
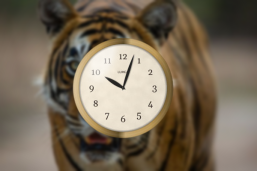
h=10 m=3
